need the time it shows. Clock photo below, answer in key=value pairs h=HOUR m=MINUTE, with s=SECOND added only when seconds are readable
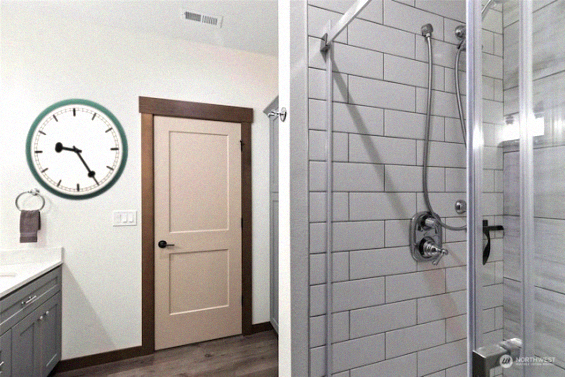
h=9 m=25
